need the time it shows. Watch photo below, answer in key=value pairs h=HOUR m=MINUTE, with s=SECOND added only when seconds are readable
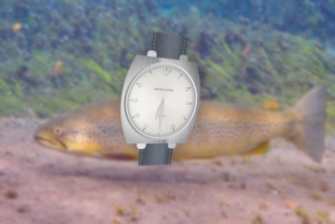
h=6 m=30
